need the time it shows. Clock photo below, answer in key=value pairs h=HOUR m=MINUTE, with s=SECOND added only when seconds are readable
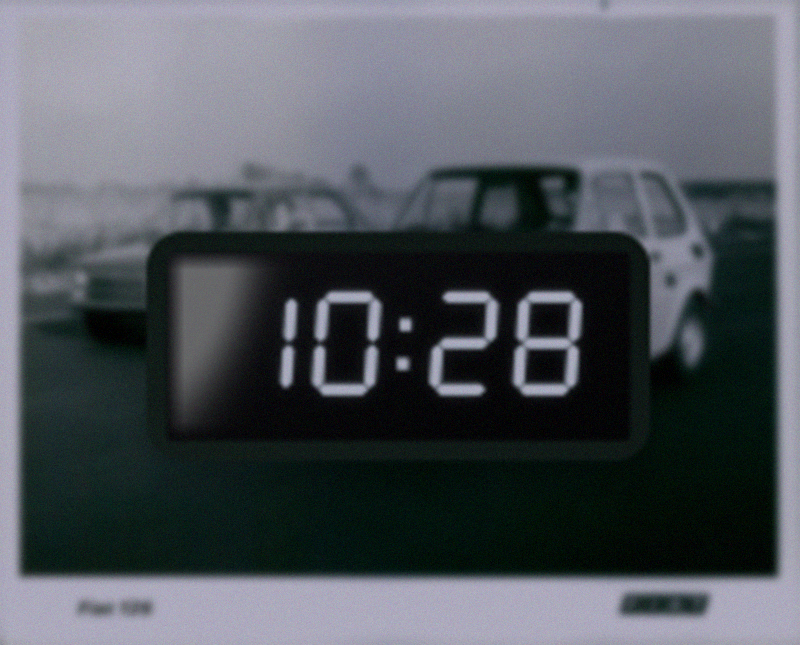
h=10 m=28
